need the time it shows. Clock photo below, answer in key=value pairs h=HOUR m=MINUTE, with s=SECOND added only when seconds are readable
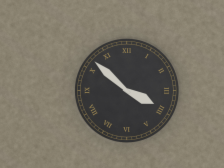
h=3 m=52
